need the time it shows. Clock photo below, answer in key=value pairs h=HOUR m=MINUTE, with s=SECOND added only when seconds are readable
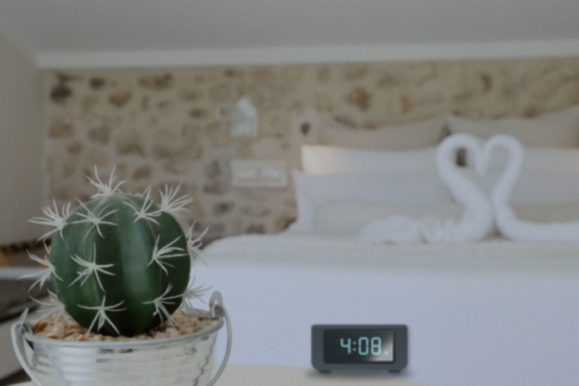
h=4 m=8
